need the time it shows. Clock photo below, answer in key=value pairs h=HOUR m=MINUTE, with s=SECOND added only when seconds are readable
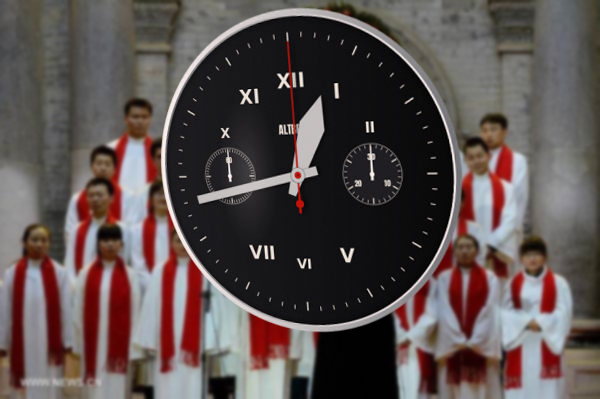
h=12 m=43
